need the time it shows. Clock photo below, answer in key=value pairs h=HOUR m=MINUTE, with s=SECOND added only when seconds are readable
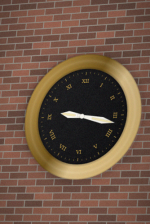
h=9 m=17
